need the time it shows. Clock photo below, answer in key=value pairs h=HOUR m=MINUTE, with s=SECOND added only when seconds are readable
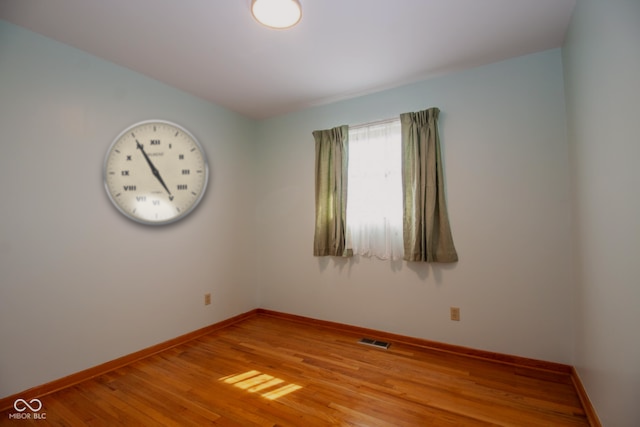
h=4 m=55
